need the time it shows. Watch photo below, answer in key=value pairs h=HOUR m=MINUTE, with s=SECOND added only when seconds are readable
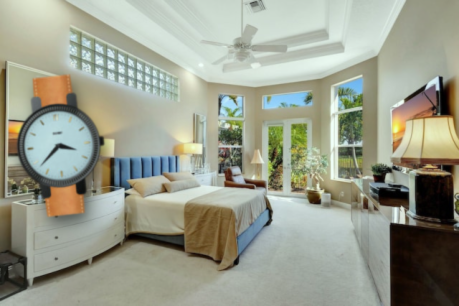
h=3 m=38
